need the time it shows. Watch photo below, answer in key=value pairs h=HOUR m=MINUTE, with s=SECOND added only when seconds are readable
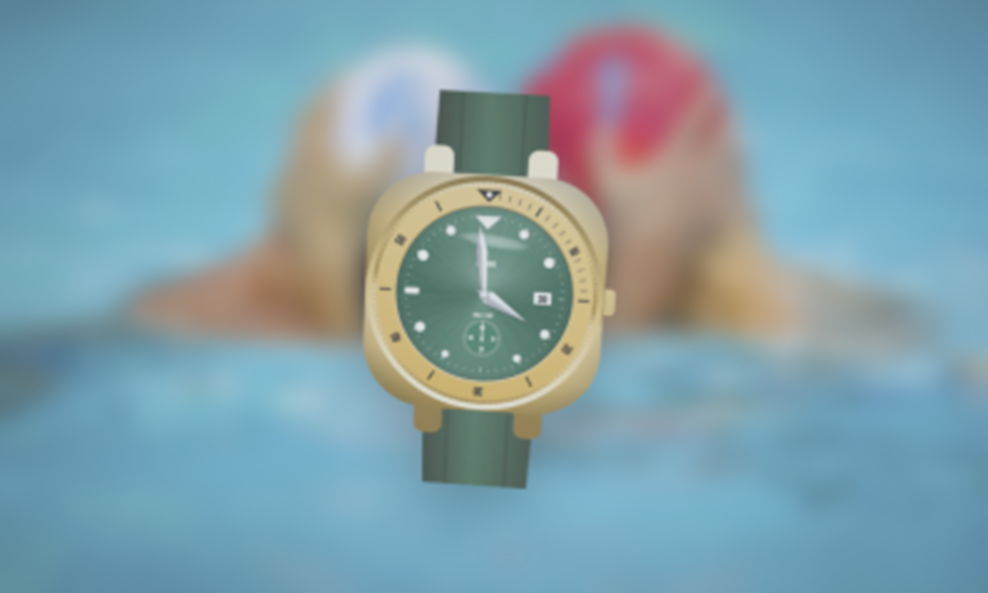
h=3 m=59
